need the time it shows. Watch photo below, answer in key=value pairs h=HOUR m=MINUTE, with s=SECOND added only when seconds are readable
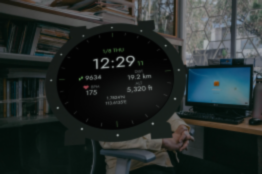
h=12 m=29
